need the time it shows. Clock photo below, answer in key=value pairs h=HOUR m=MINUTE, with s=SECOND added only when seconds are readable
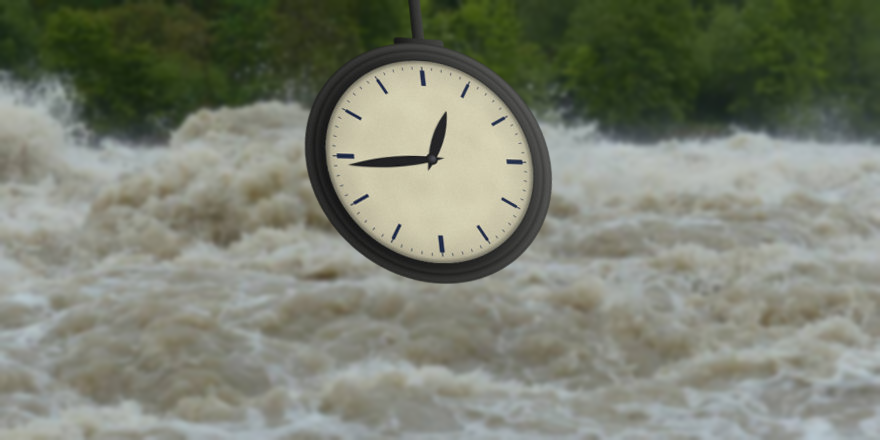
h=12 m=44
